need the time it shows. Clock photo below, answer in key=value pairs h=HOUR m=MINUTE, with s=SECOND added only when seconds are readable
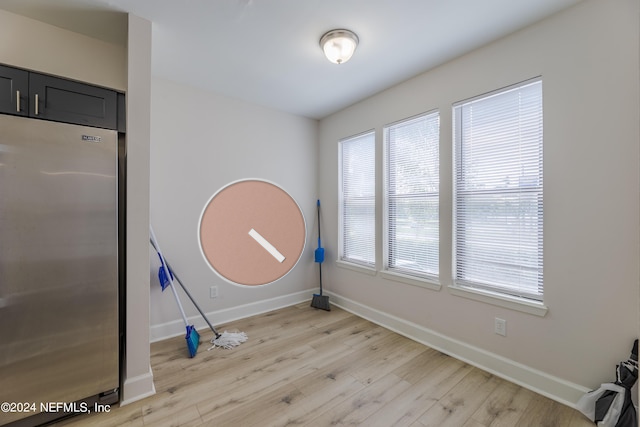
h=4 m=22
